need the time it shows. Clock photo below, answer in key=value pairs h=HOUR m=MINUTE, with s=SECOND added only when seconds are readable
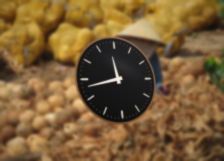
h=11 m=43
